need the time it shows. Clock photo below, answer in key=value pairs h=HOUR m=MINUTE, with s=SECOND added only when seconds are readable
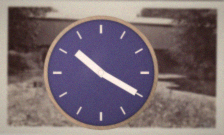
h=10 m=20
